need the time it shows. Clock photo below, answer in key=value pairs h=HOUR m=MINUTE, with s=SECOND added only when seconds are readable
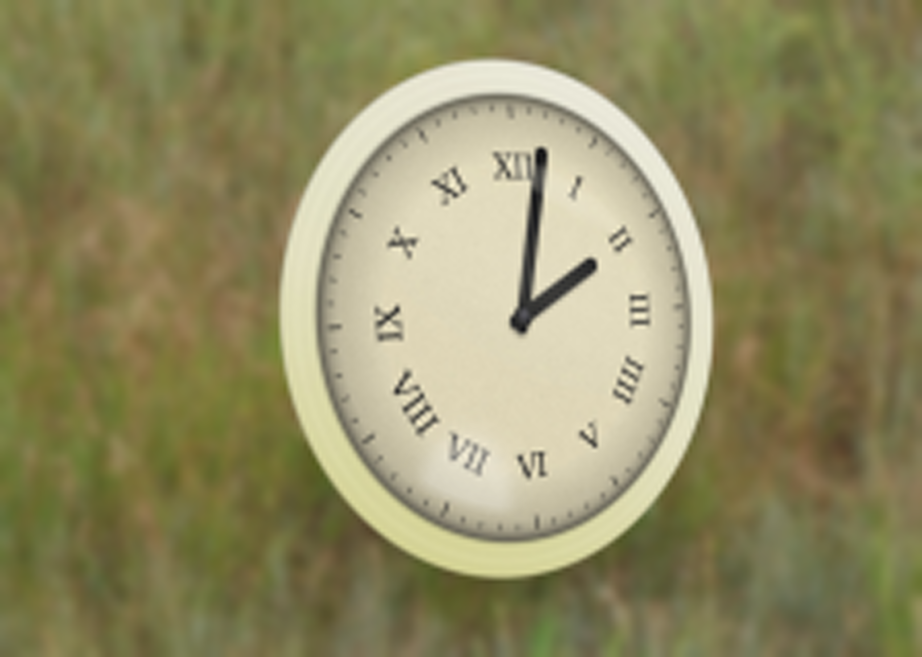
h=2 m=2
